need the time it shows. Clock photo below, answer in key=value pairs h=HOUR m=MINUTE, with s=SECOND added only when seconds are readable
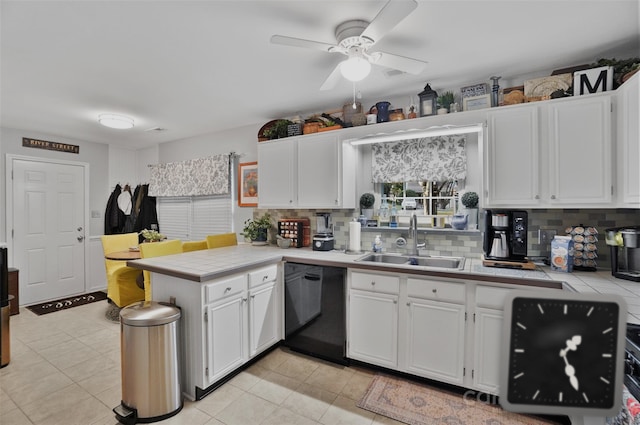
h=1 m=26
